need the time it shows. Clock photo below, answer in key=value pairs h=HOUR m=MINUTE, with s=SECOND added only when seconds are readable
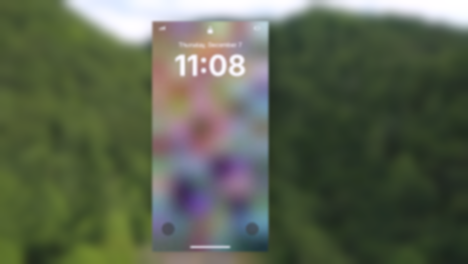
h=11 m=8
